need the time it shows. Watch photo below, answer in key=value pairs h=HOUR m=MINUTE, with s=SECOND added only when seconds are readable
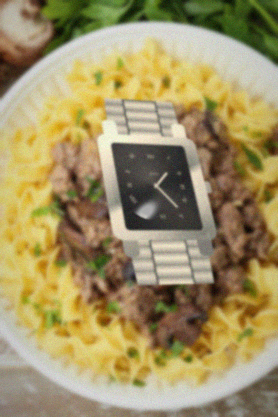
h=1 m=24
